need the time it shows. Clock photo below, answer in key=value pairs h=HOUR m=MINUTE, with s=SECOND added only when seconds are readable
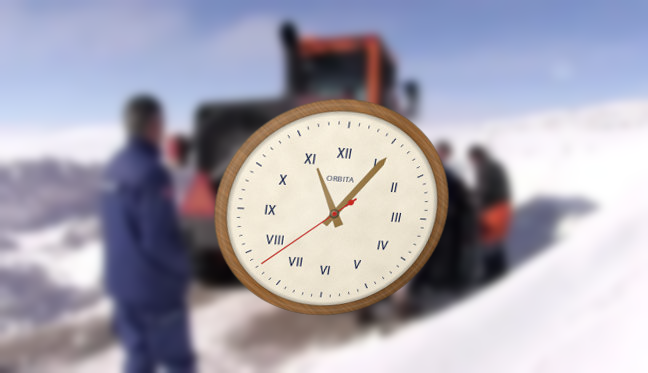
h=11 m=5 s=38
